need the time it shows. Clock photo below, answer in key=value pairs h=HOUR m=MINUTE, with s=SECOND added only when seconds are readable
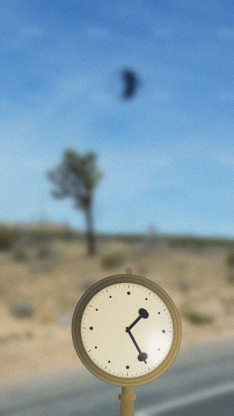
h=1 m=25
